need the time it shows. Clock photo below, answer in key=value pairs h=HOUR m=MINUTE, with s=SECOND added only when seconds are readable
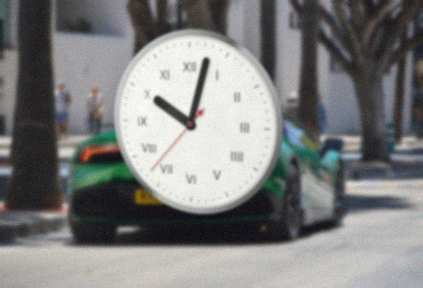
h=10 m=2 s=37
